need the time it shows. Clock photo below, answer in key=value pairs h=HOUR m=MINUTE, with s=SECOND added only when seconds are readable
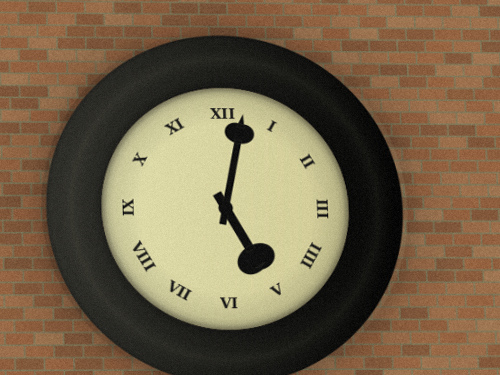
h=5 m=2
